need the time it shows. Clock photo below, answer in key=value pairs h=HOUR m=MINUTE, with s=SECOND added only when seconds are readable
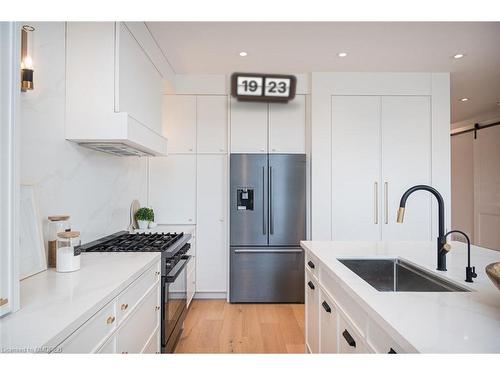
h=19 m=23
